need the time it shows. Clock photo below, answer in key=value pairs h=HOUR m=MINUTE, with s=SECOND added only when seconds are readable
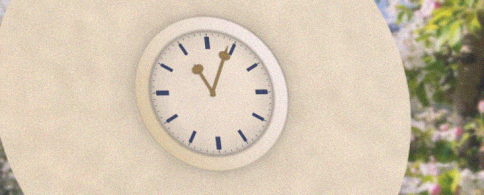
h=11 m=4
